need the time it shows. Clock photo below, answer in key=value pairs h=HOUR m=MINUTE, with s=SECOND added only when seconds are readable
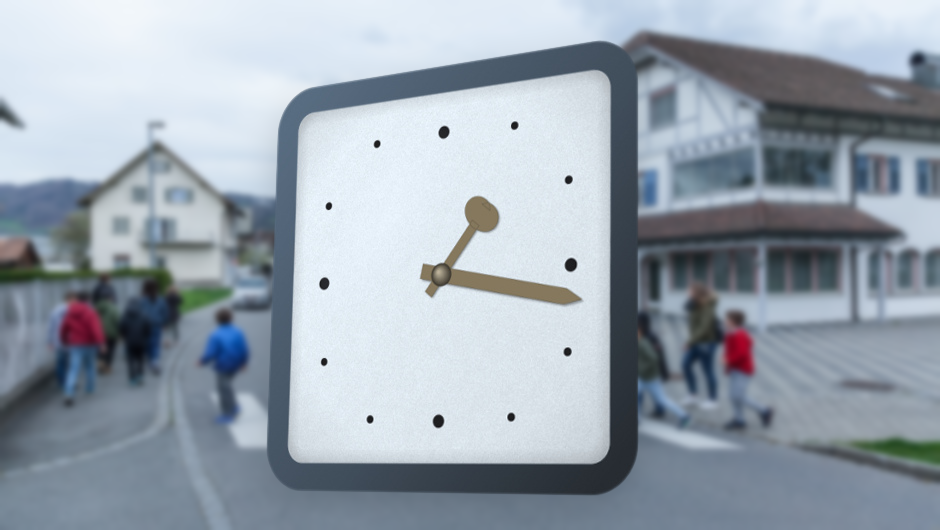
h=1 m=17
